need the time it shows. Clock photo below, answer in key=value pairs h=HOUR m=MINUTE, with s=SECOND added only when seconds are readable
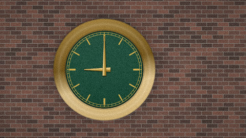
h=9 m=0
